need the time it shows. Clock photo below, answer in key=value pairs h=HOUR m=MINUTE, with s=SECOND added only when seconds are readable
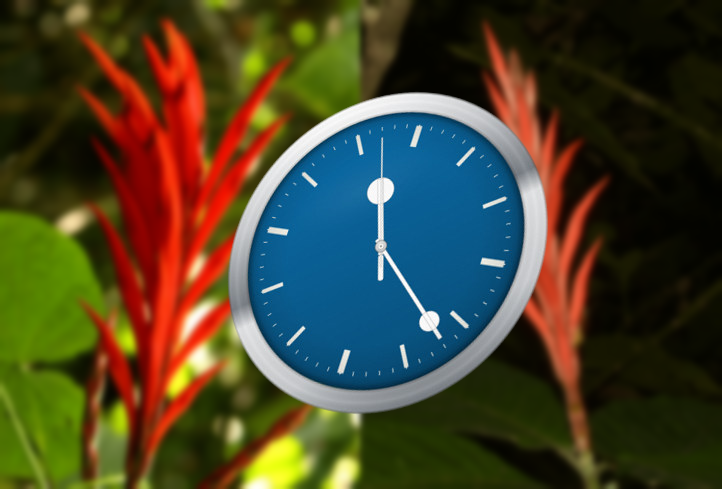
h=11 m=21 s=57
